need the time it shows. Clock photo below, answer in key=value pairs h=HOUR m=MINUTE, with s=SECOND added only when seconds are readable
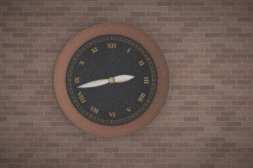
h=2 m=43
